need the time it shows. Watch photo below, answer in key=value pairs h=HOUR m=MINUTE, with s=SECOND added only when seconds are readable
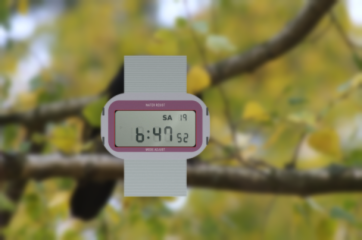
h=6 m=47 s=52
